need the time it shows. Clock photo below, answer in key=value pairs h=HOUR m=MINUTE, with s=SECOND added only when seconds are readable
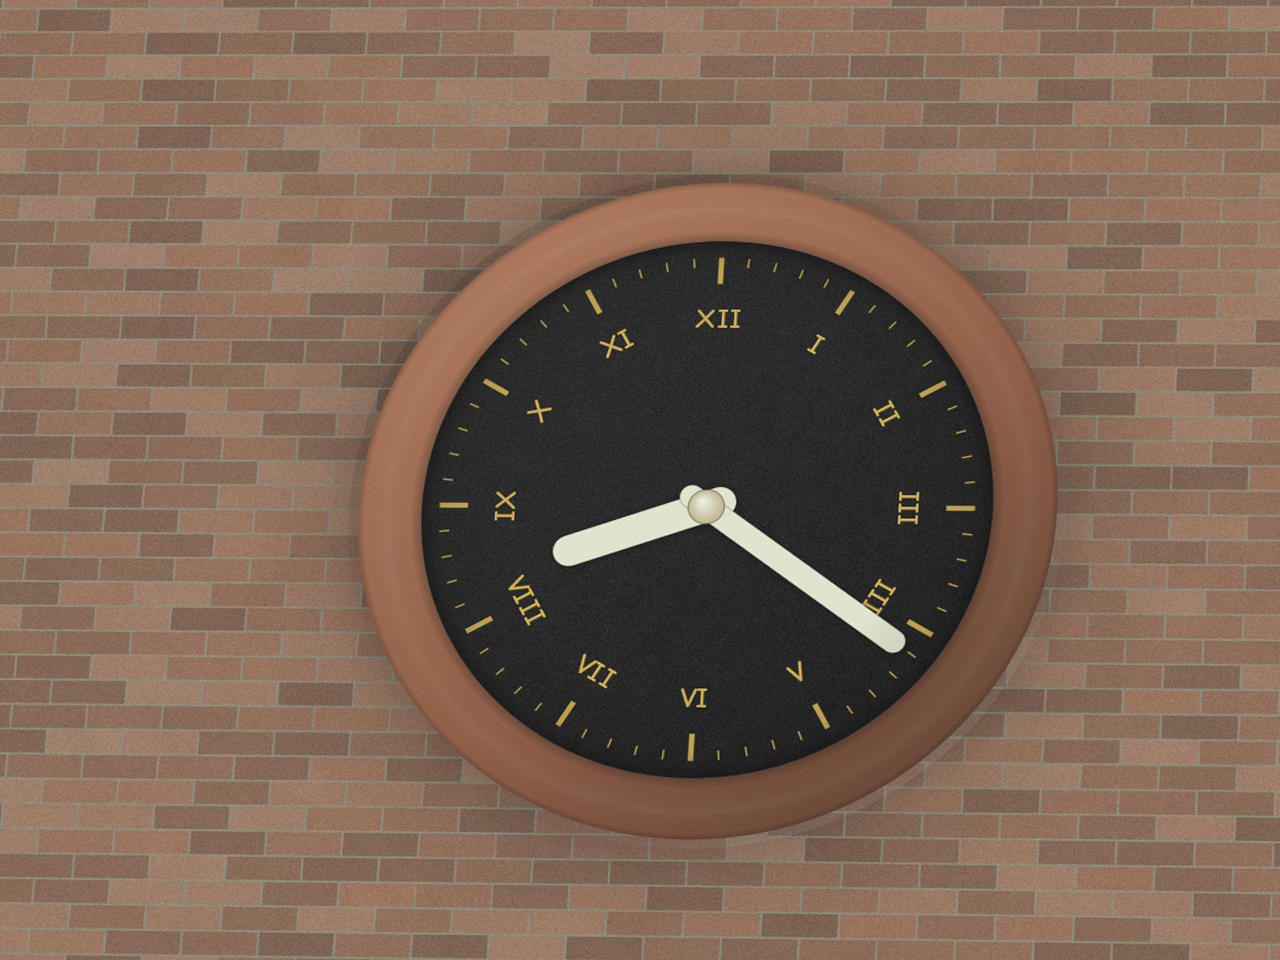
h=8 m=21
